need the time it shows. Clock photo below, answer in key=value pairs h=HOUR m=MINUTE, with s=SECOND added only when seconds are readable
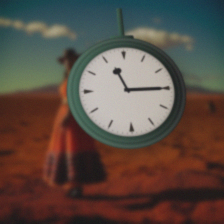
h=11 m=15
